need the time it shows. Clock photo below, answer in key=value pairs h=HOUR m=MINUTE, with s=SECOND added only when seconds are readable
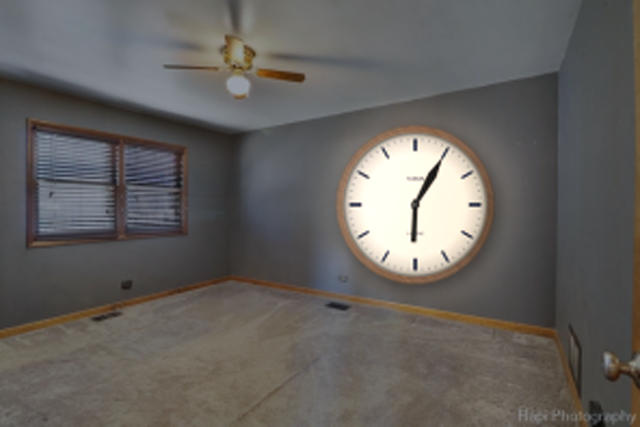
h=6 m=5
